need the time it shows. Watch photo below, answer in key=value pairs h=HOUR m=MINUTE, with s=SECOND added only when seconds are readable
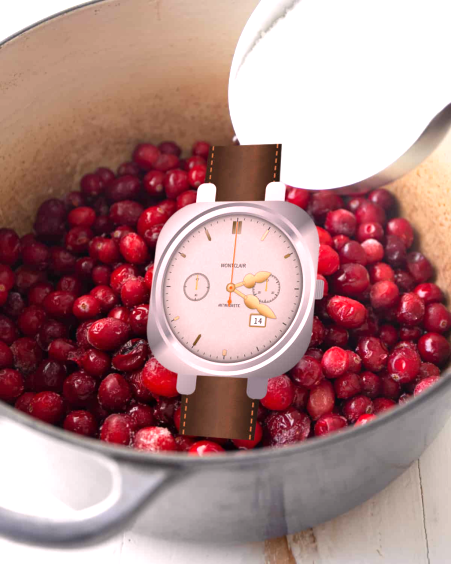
h=2 m=20
